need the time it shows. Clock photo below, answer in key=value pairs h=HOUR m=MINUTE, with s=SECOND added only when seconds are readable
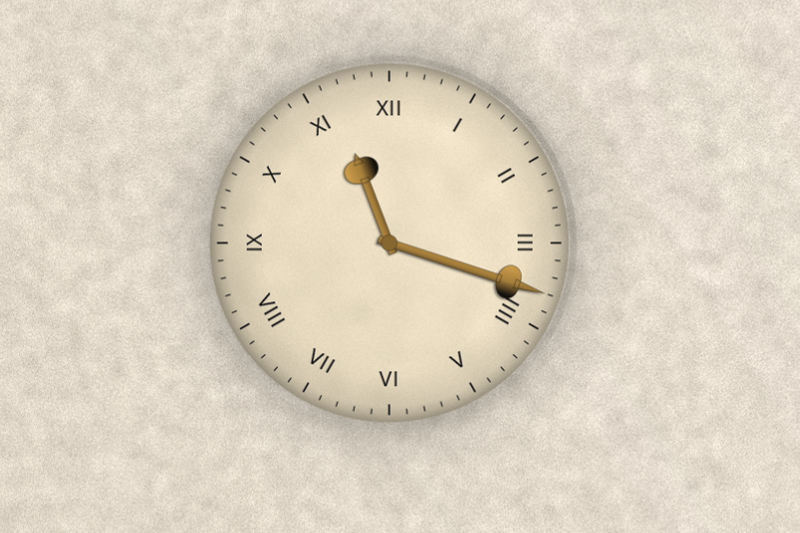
h=11 m=18
